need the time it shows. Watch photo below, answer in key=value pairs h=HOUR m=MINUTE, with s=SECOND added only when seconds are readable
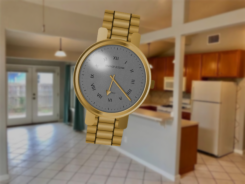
h=6 m=22
